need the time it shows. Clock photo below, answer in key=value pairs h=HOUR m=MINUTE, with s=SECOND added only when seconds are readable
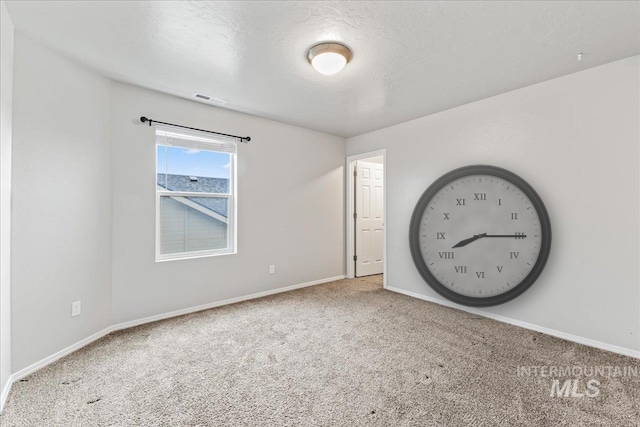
h=8 m=15
